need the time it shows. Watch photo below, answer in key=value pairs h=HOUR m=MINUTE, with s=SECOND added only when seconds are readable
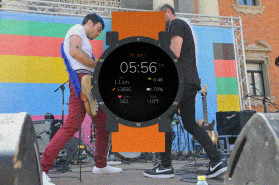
h=5 m=56
